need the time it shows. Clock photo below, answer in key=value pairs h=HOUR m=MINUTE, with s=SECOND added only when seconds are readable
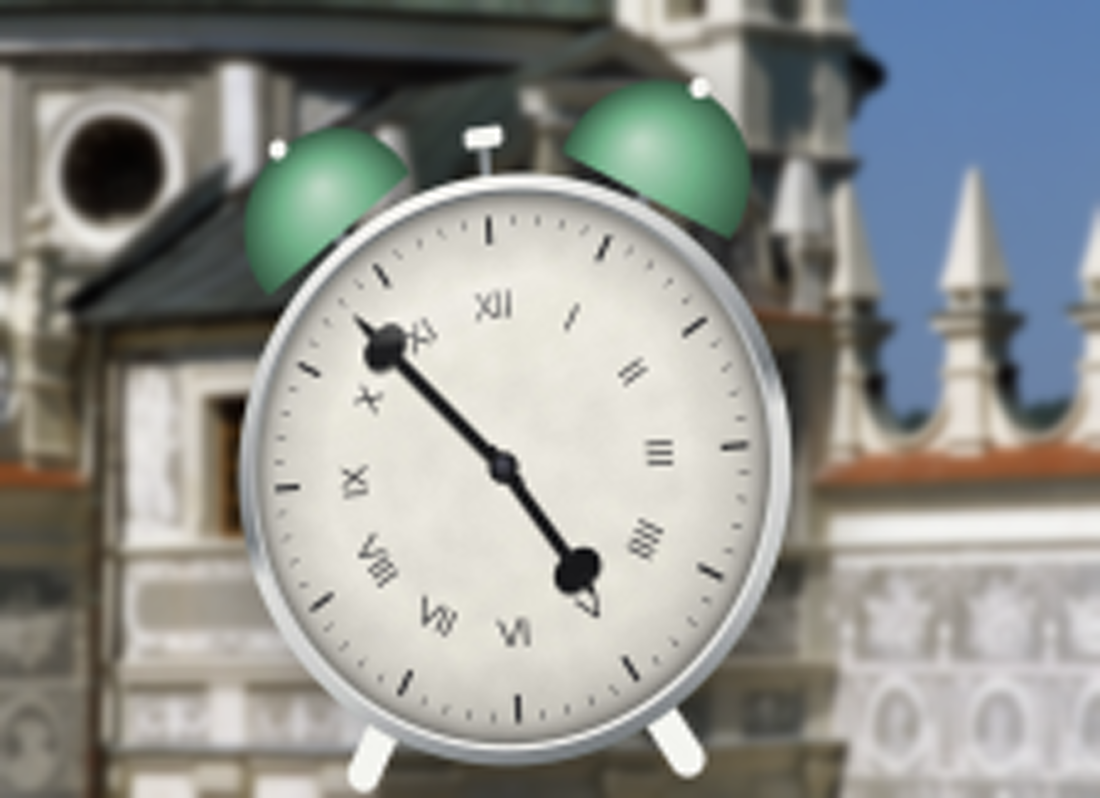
h=4 m=53
